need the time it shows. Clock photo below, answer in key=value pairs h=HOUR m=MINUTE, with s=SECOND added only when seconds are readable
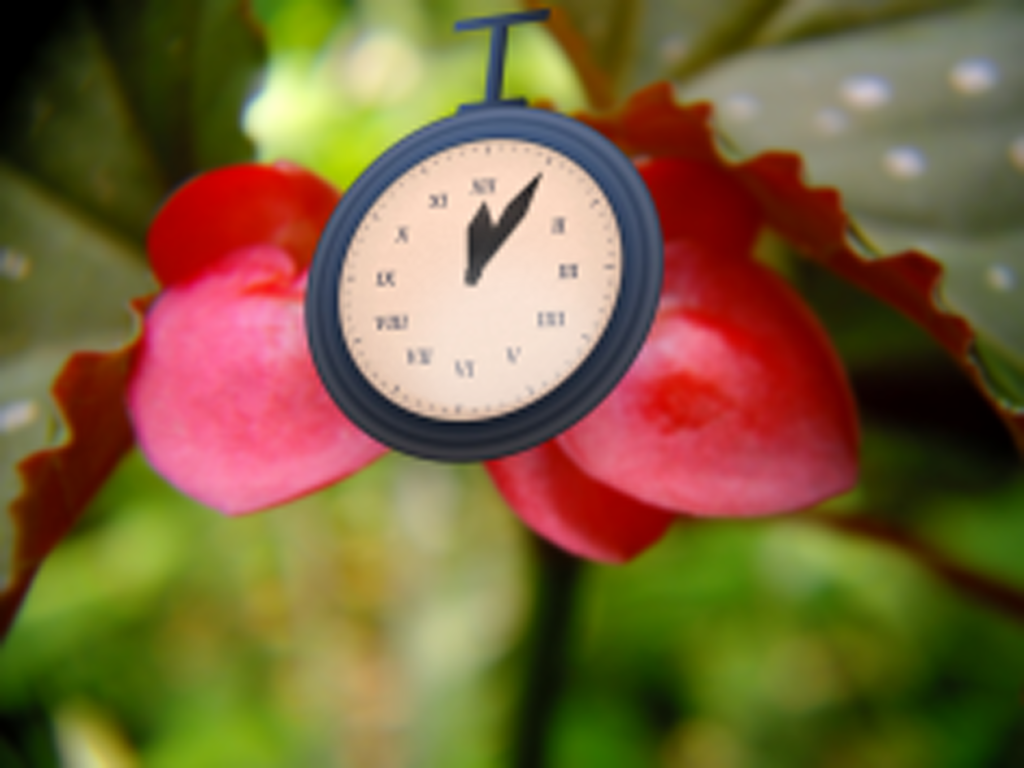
h=12 m=5
